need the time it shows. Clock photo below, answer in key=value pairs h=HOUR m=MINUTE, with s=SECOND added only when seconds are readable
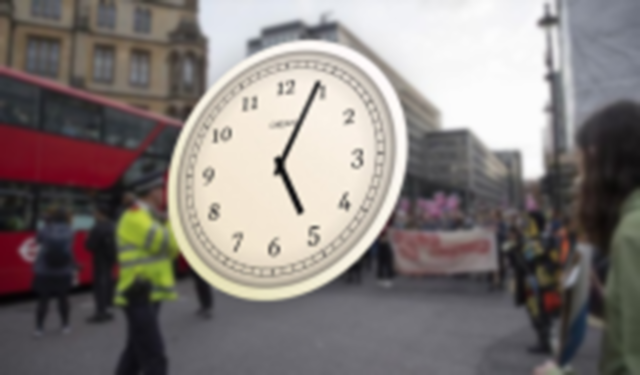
h=5 m=4
